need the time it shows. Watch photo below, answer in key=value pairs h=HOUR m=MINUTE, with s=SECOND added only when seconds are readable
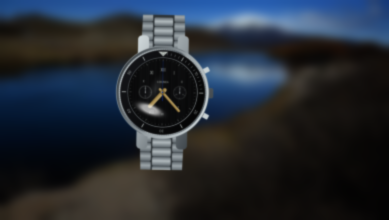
h=7 m=23
